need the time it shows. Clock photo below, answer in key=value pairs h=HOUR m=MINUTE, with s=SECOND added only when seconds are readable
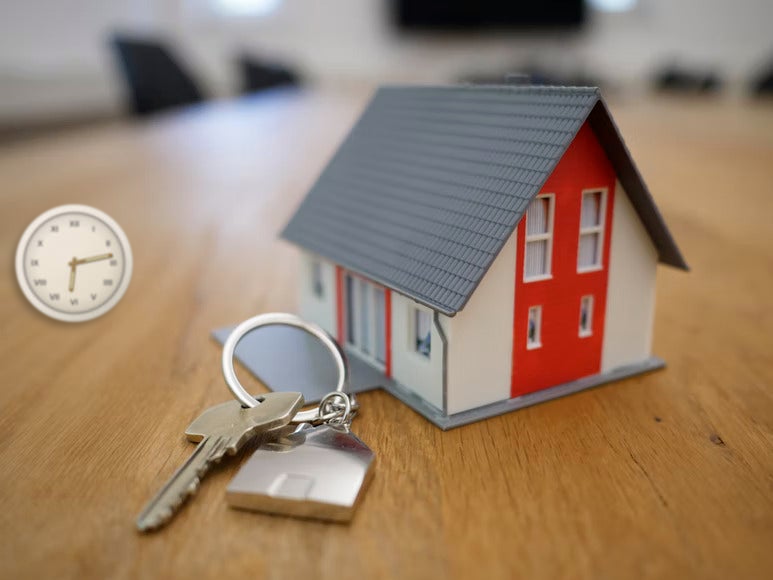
h=6 m=13
